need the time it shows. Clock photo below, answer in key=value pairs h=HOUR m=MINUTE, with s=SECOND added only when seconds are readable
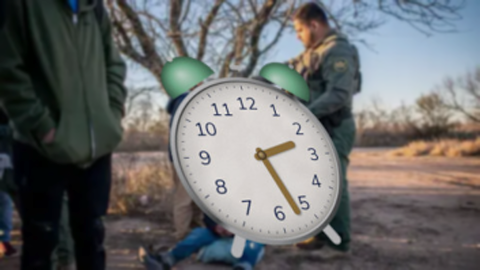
h=2 m=27
